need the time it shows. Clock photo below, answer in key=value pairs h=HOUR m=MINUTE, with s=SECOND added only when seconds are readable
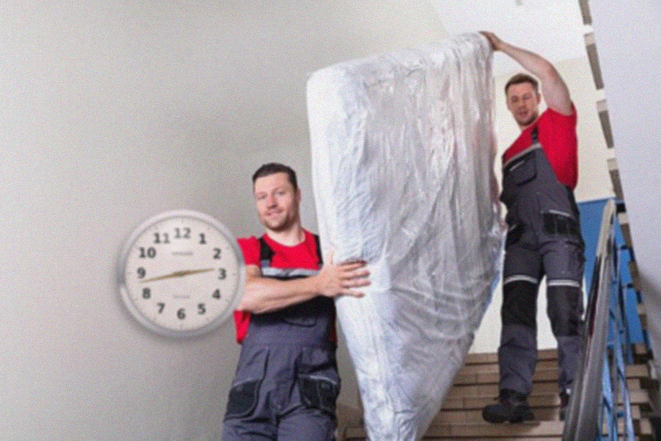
h=2 m=43
